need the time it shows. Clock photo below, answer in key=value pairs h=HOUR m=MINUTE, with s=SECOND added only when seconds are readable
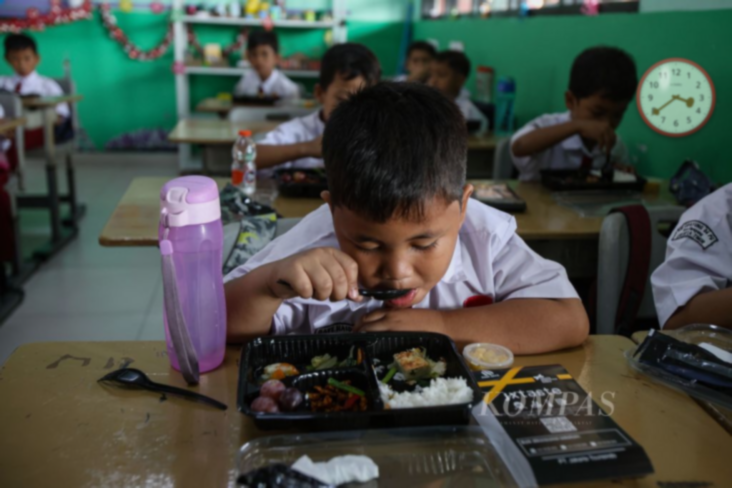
h=3 m=39
